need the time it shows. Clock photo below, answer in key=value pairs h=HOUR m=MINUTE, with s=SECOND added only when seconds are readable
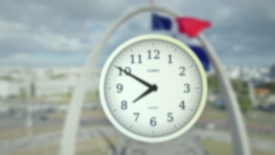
h=7 m=50
